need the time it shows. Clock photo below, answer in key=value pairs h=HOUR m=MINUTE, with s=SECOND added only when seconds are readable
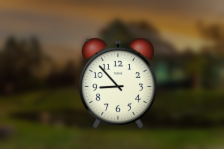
h=8 m=53
